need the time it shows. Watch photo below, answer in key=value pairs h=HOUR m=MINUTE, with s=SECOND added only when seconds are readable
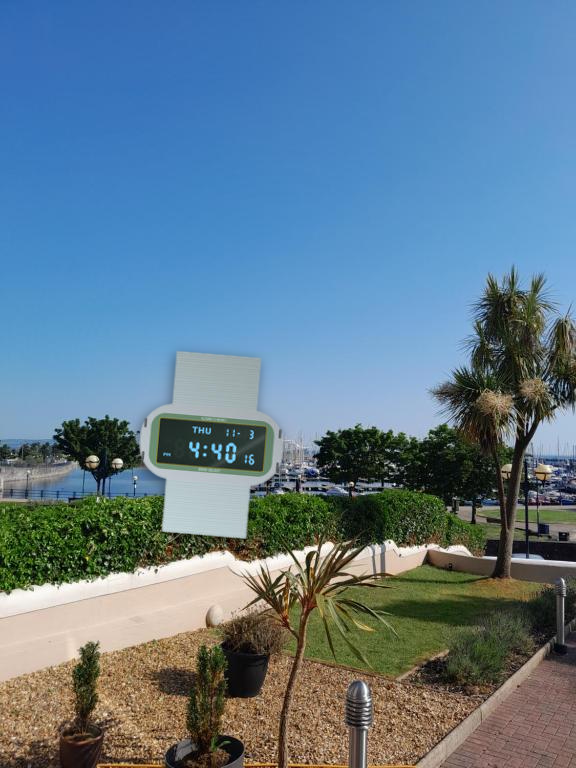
h=4 m=40 s=16
